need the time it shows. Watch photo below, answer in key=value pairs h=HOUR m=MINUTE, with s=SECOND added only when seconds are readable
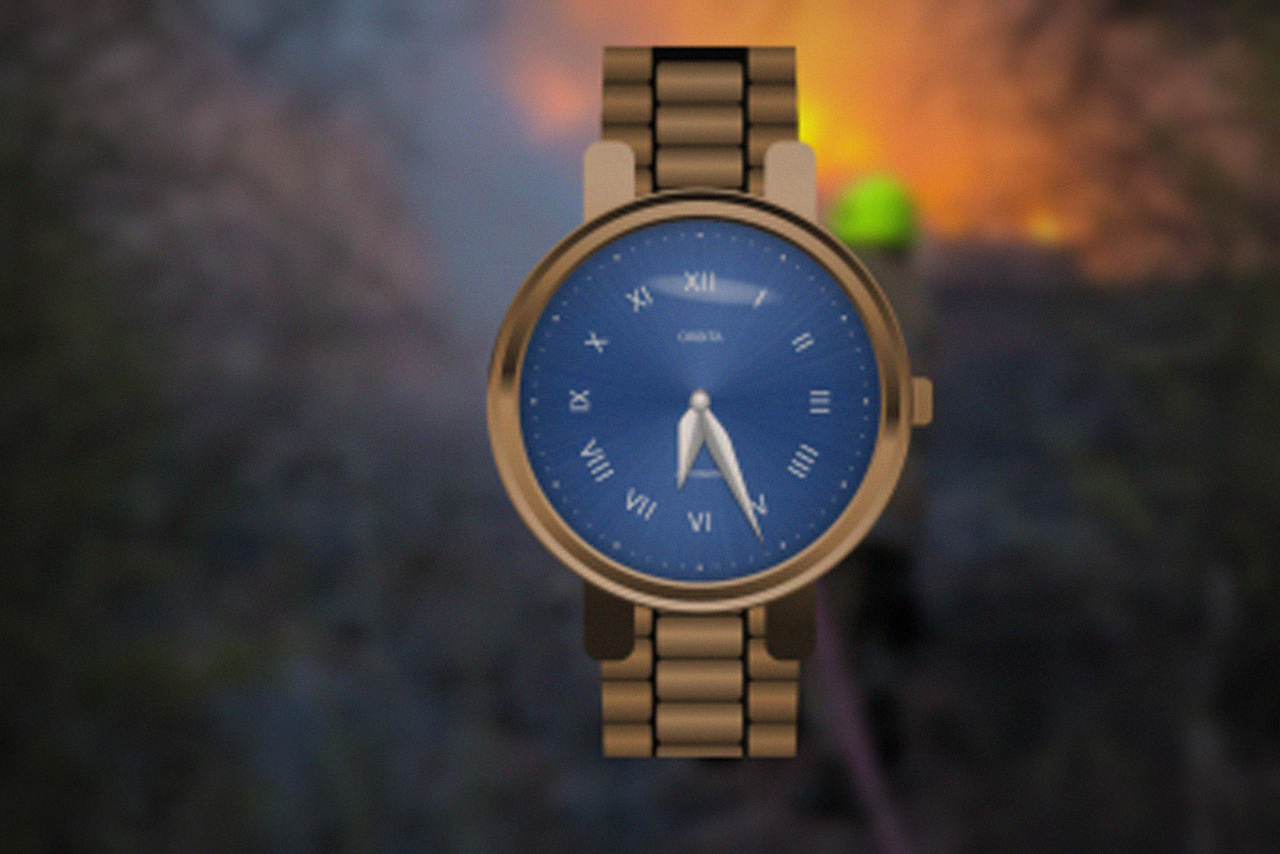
h=6 m=26
